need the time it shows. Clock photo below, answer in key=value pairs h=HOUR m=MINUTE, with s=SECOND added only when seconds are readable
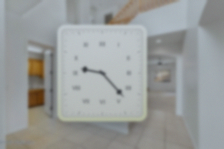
h=9 m=23
